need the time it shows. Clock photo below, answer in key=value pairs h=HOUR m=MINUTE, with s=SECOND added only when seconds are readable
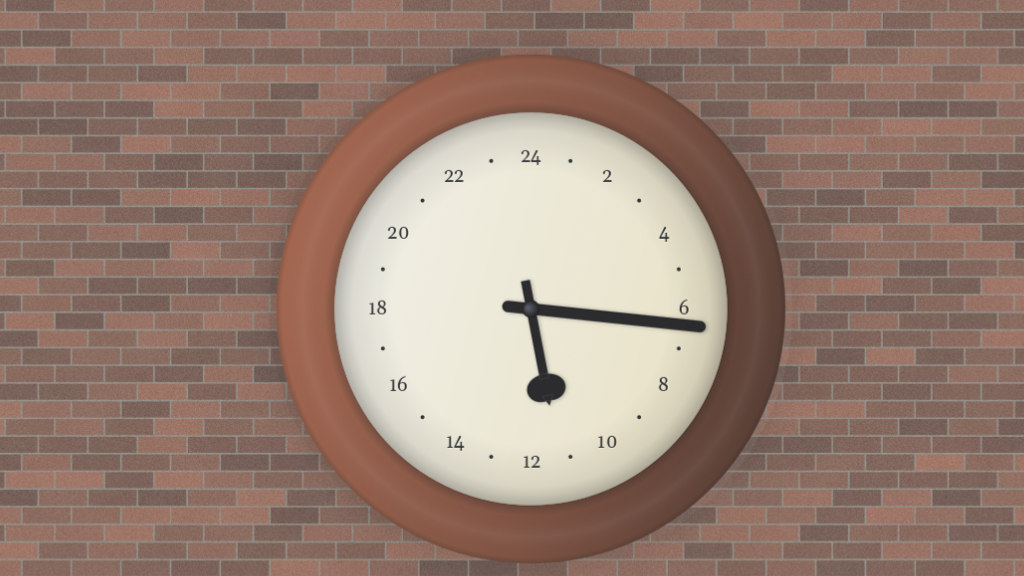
h=11 m=16
